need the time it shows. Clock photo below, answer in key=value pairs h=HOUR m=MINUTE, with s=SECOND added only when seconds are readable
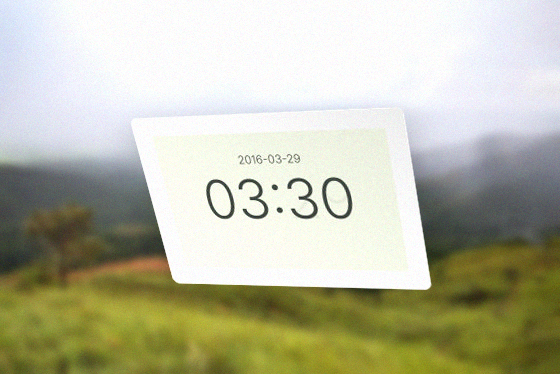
h=3 m=30
